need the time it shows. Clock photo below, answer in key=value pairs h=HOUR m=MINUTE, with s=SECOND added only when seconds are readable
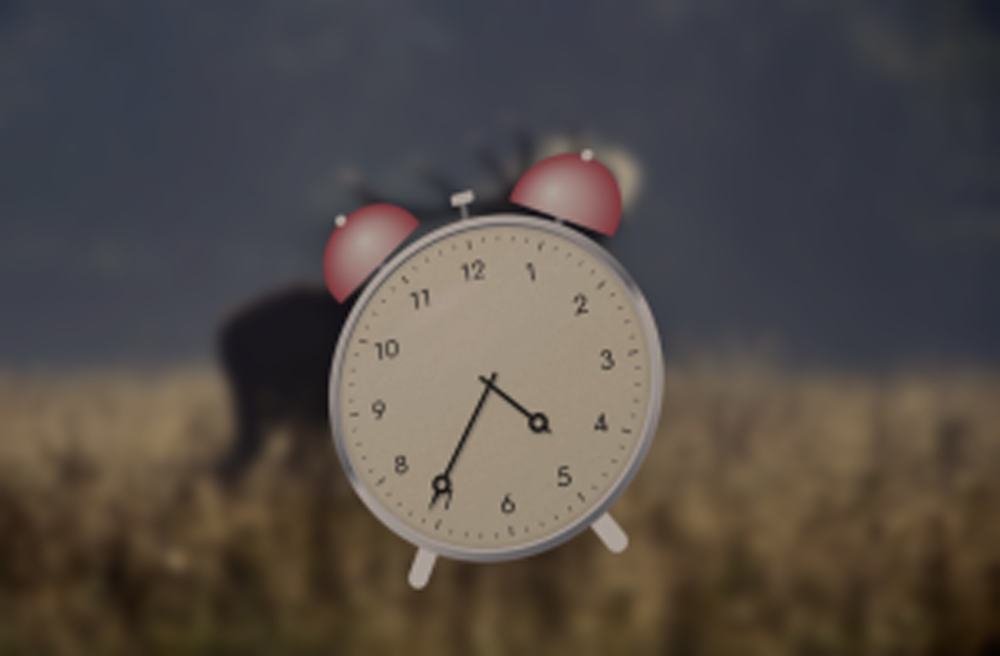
h=4 m=36
